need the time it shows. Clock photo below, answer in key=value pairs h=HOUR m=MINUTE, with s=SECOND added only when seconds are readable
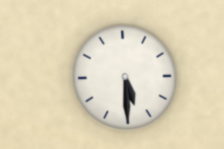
h=5 m=30
